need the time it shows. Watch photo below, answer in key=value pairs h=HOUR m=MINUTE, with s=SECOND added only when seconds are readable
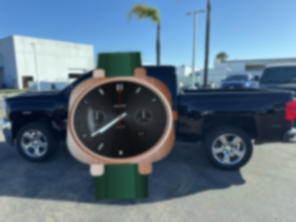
h=7 m=39
